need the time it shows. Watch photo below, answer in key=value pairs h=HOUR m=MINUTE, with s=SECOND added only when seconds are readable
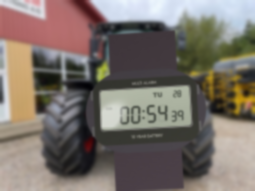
h=0 m=54 s=39
